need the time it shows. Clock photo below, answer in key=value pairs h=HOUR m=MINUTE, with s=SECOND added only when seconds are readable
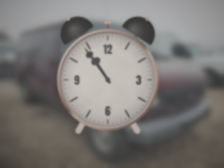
h=10 m=54
